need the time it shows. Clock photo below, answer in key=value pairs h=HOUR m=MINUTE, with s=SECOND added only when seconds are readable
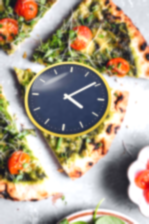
h=4 m=9
